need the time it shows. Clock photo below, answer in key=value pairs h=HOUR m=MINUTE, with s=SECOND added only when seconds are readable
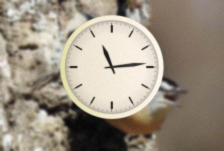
h=11 m=14
